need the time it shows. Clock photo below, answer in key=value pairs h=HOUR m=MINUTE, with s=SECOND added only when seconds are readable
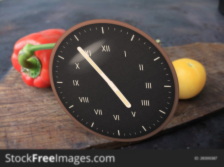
h=4 m=54
